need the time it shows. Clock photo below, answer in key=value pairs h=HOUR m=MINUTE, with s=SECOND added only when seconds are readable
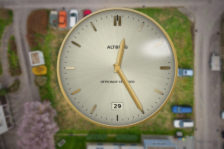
h=12 m=25
